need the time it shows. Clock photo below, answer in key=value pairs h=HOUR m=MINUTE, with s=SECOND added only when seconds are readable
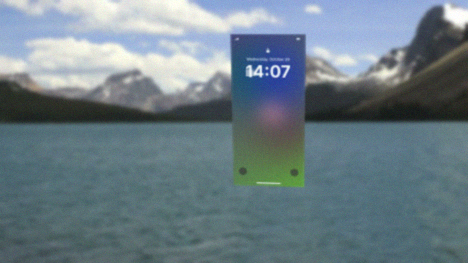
h=14 m=7
